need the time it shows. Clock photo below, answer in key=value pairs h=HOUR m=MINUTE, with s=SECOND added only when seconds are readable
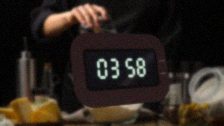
h=3 m=58
